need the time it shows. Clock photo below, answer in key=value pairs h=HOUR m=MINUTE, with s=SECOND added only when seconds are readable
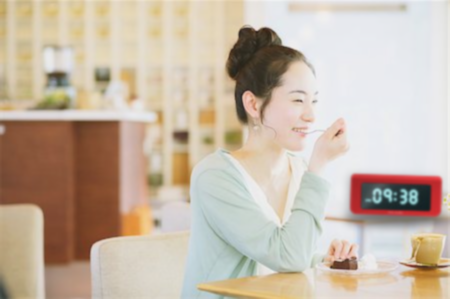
h=9 m=38
